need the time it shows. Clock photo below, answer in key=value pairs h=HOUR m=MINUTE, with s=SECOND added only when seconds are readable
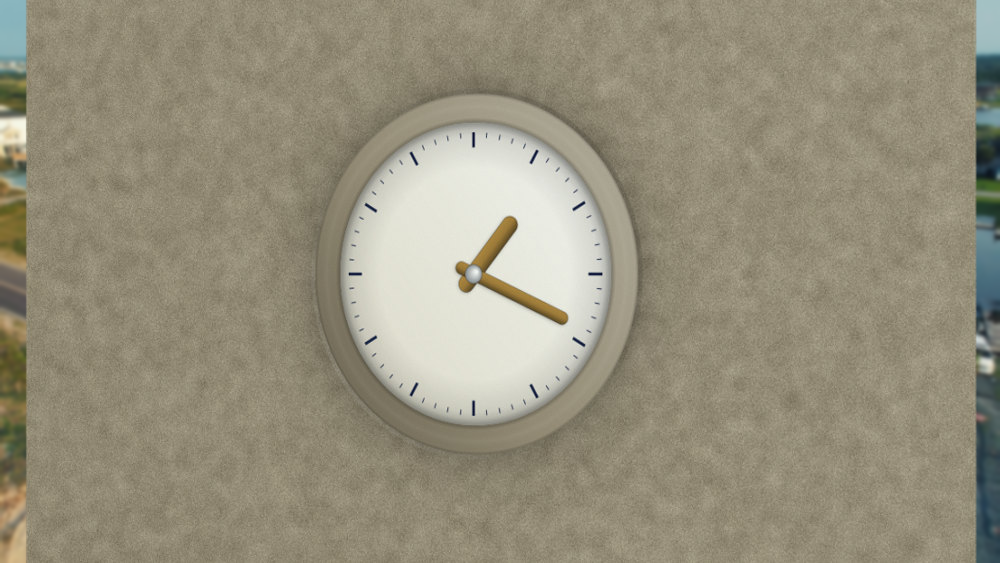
h=1 m=19
